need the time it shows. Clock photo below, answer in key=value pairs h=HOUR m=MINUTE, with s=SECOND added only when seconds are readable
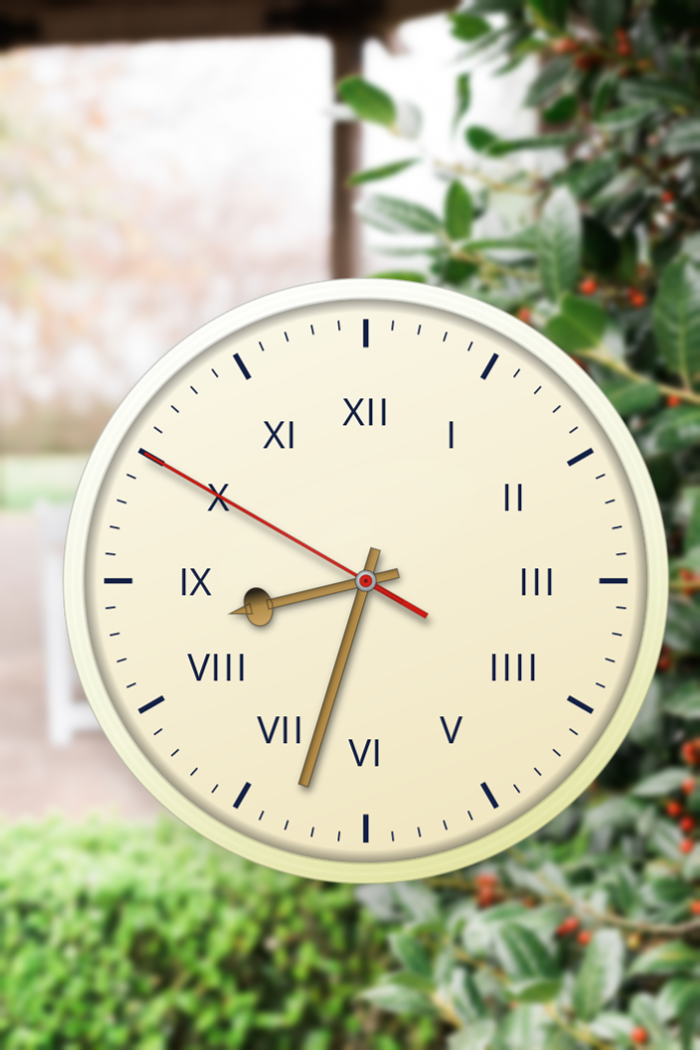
h=8 m=32 s=50
